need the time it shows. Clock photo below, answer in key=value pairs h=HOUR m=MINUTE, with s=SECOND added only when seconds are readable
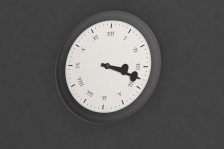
h=3 m=18
